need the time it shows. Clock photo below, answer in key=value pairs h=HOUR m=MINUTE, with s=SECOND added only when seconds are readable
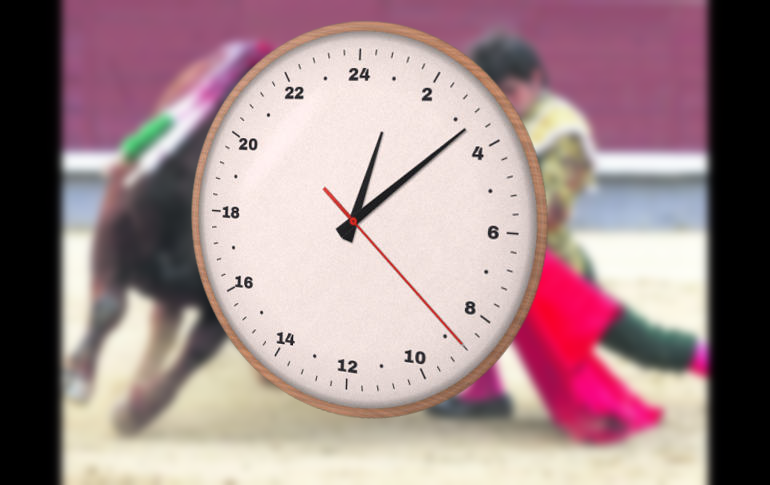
h=1 m=8 s=22
